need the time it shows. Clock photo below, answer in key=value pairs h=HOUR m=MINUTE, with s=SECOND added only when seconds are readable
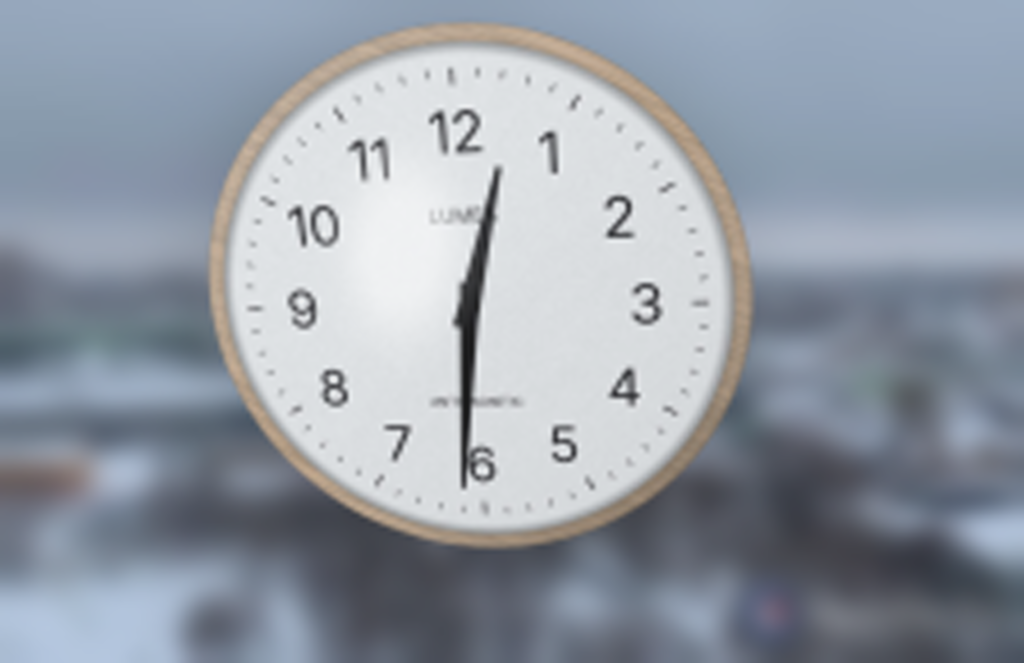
h=12 m=31
